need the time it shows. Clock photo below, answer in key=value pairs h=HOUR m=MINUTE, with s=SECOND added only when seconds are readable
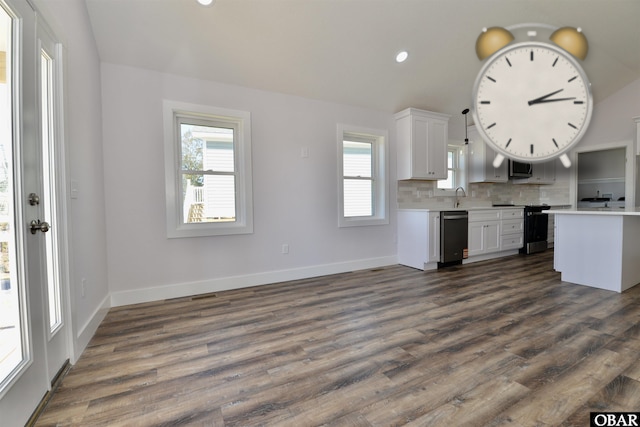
h=2 m=14
